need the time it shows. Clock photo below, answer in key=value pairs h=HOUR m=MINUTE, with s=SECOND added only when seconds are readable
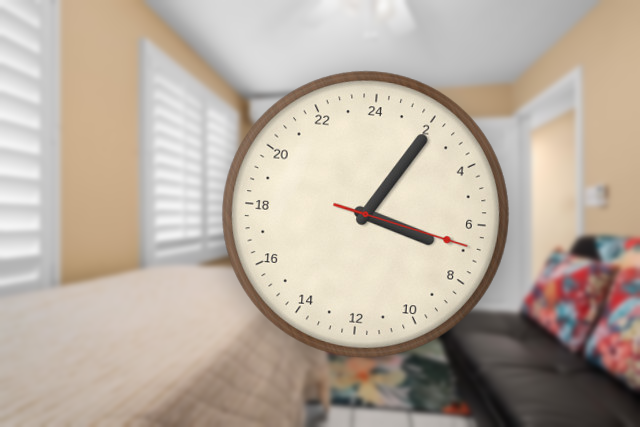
h=7 m=5 s=17
